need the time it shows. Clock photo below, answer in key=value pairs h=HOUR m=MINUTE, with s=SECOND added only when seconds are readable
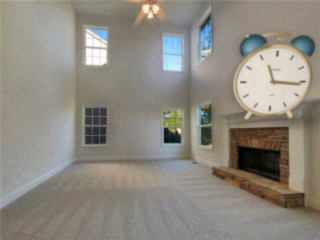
h=11 m=16
